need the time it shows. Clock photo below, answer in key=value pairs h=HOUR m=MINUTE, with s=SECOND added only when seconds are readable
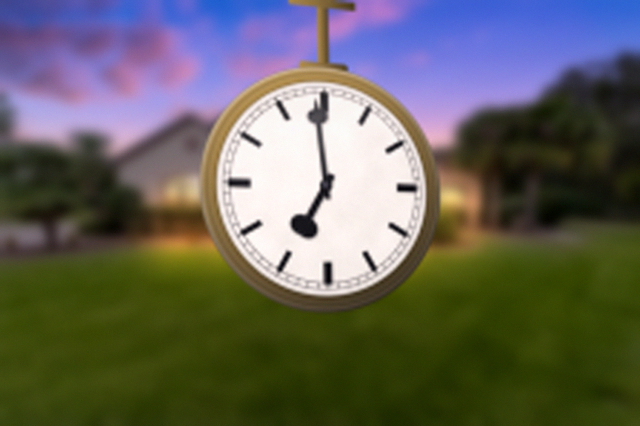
h=6 m=59
